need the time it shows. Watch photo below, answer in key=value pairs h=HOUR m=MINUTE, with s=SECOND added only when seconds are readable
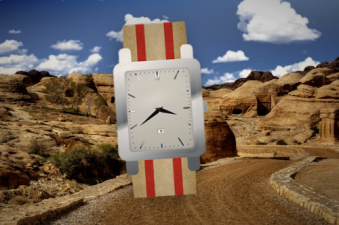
h=3 m=39
